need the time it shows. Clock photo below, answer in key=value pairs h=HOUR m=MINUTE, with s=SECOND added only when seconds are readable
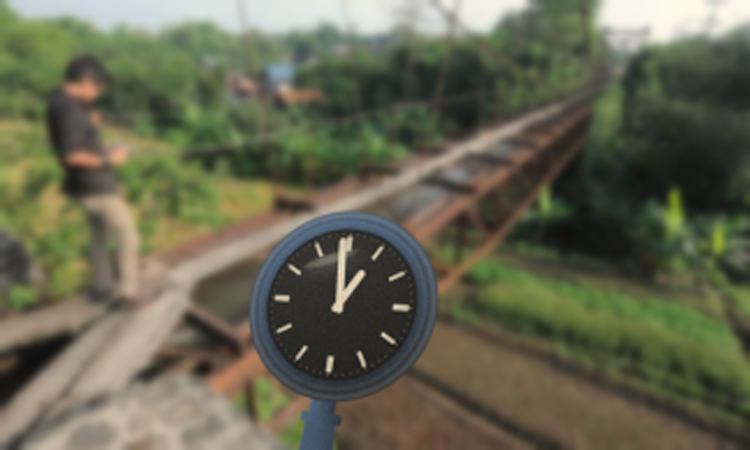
h=12 m=59
